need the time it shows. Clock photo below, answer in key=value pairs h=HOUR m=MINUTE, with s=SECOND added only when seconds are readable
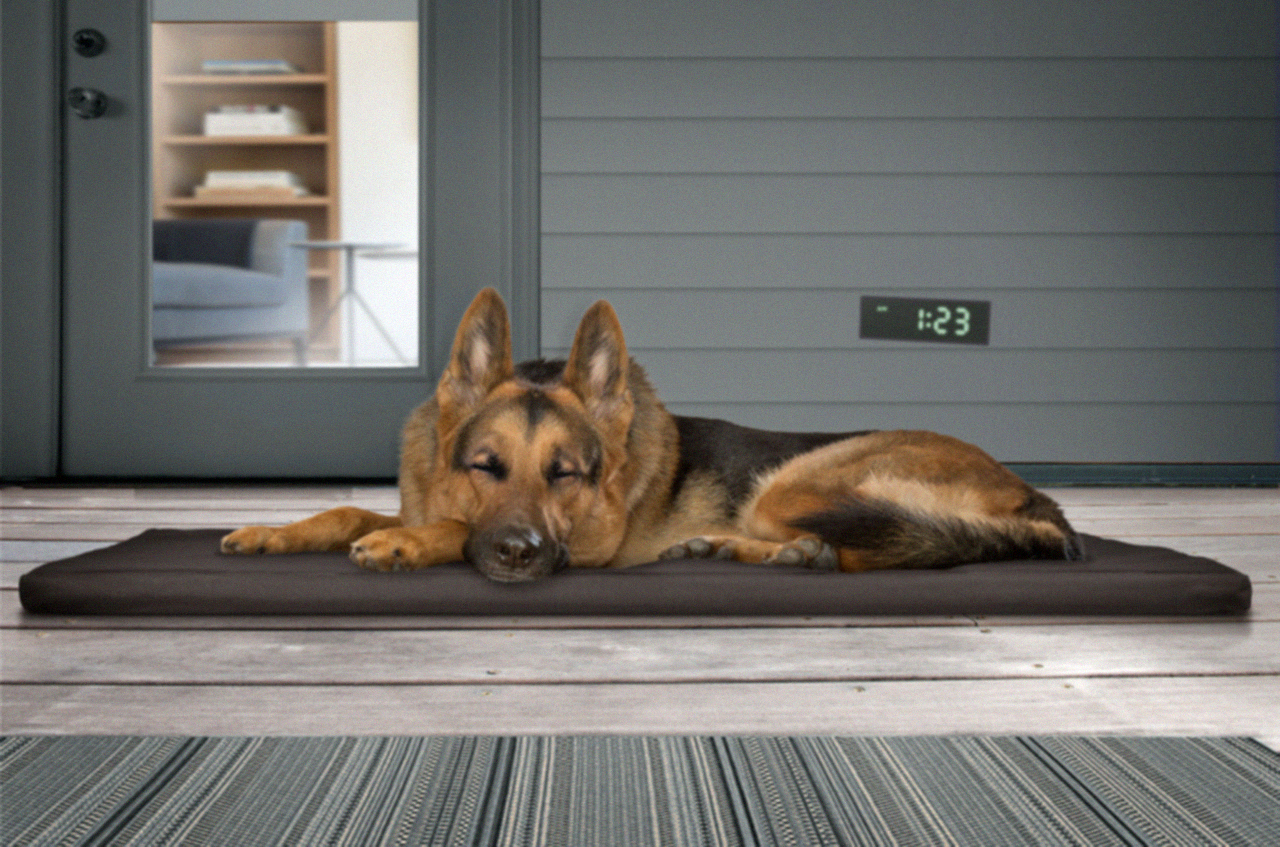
h=1 m=23
